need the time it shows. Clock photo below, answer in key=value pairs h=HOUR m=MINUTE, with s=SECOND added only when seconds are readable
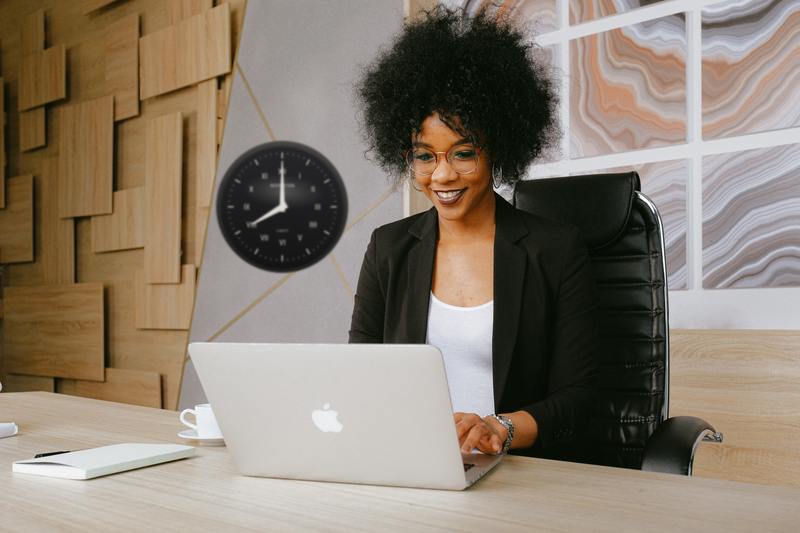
h=8 m=0
